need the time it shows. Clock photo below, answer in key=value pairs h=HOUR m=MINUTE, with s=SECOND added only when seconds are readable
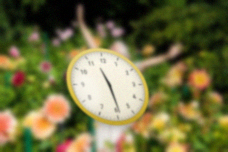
h=11 m=29
